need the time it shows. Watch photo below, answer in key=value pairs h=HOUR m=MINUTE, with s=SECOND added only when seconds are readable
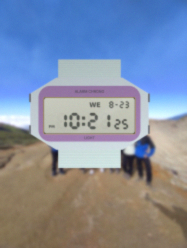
h=10 m=21 s=25
